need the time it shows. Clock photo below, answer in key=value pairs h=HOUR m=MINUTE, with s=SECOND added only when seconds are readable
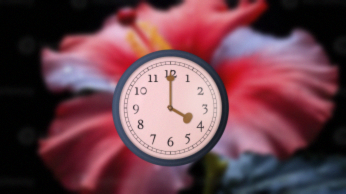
h=4 m=0
